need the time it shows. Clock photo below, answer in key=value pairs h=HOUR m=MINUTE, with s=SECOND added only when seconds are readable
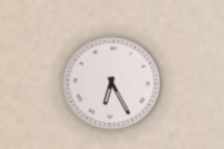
h=6 m=25
